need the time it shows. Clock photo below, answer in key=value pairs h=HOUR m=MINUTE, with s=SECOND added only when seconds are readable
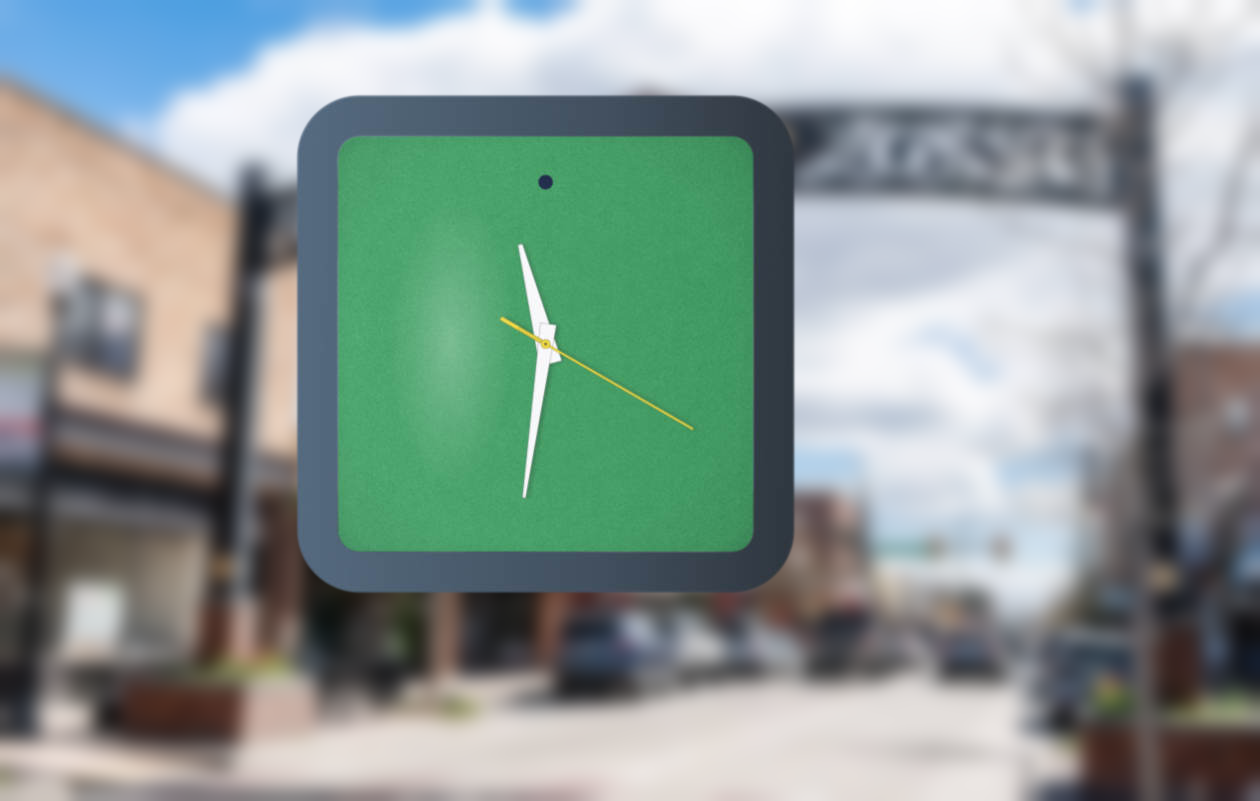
h=11 m=31 s=20
